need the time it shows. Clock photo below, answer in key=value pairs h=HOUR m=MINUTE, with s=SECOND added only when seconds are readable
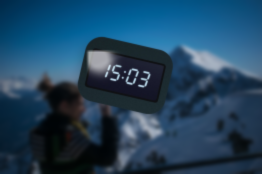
h=15 m=3
